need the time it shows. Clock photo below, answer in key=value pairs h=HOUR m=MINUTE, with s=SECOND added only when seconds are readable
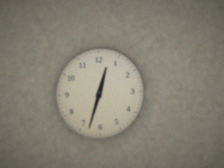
h=12 m=33
